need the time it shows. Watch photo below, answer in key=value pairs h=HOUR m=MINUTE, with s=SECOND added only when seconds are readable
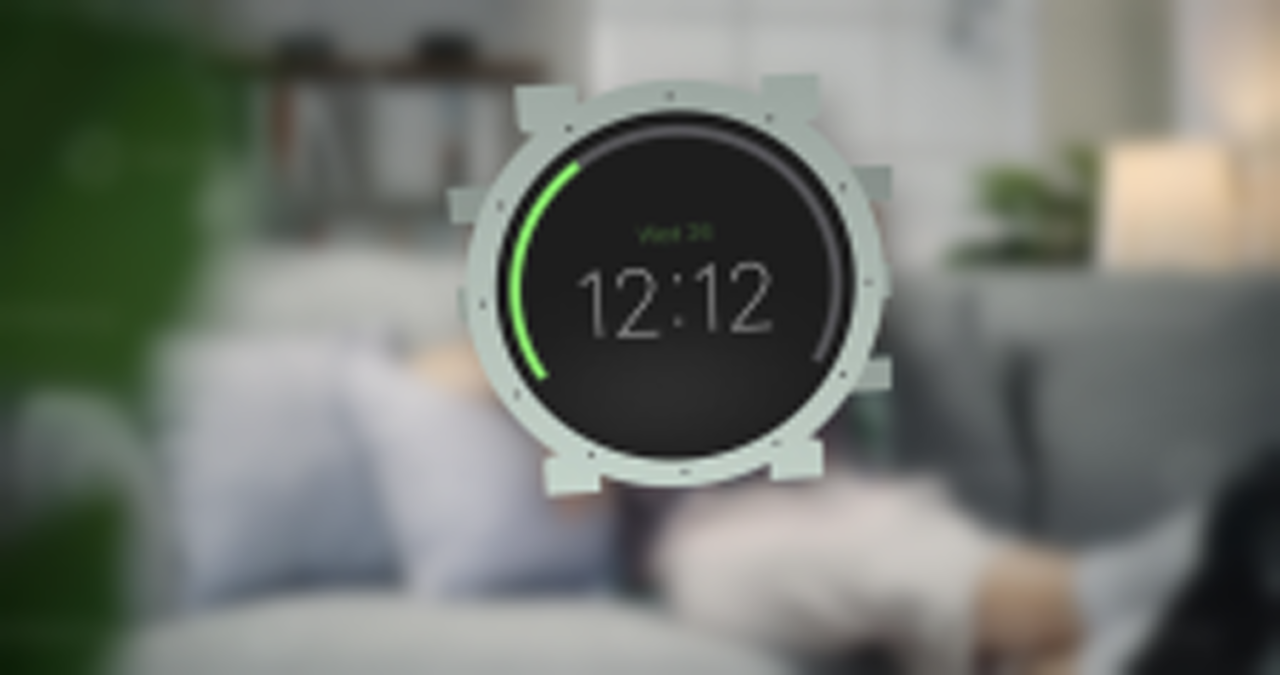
h=12 m=12
